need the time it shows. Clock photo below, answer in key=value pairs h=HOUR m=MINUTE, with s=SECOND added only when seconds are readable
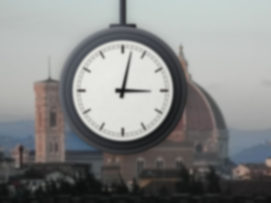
h=3 m=2
